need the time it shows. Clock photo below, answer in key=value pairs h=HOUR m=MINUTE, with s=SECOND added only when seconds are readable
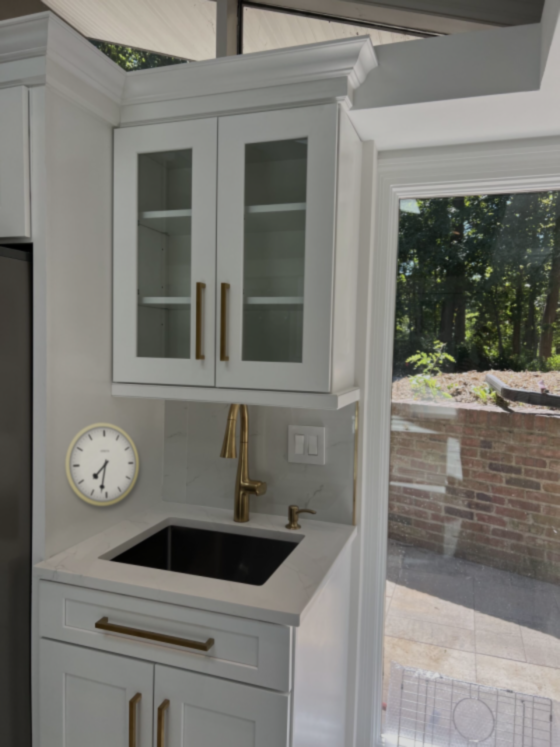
h=7 m=32
